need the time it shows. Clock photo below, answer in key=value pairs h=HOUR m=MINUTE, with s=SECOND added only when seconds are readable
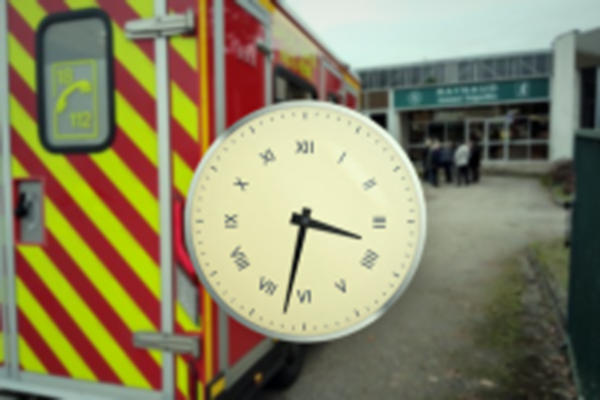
h=3 m=32
